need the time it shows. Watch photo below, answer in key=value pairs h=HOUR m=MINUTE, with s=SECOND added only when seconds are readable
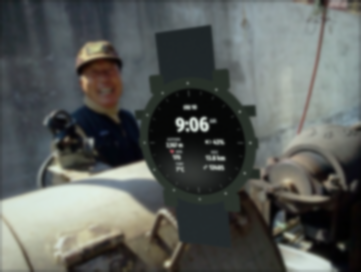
h=9 m=6
